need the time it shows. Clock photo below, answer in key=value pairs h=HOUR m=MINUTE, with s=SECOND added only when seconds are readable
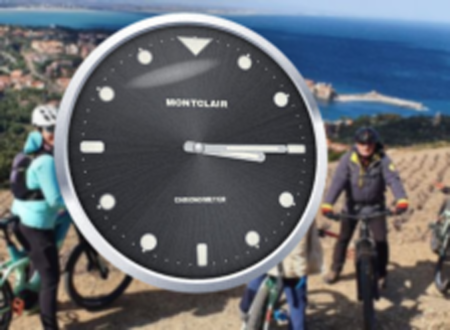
h=3 m=15
